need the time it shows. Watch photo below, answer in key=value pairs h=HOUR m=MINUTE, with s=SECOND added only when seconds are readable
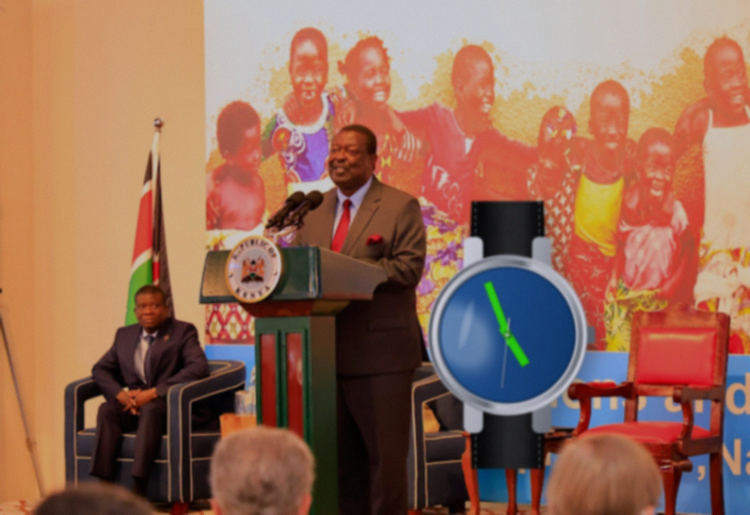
h=4 m=56 s=31
